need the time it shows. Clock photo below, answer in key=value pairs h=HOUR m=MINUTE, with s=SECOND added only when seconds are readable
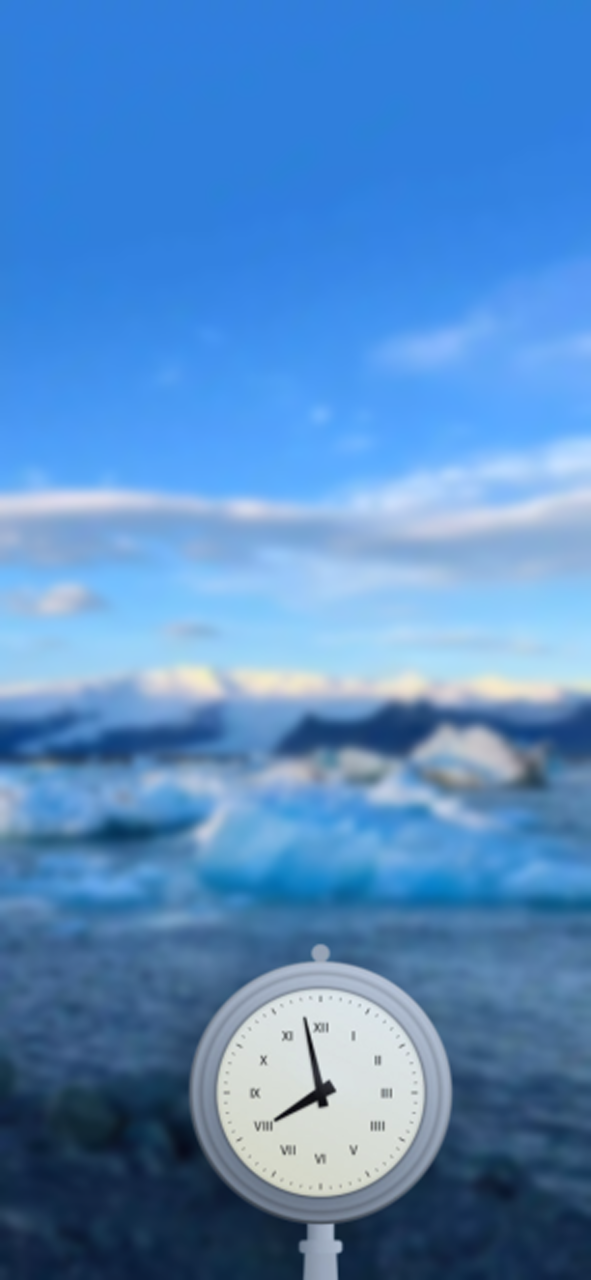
h=7 m=58
